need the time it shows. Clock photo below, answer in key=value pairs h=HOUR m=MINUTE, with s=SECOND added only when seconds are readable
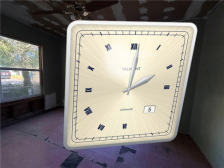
h=2 m=1
